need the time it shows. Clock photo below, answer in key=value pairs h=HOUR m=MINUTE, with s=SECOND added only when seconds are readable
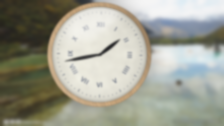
h=1 m=43
